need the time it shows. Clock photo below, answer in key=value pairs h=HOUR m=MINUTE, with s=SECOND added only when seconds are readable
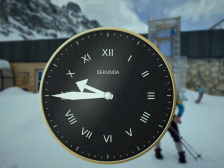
h=9 m=45
